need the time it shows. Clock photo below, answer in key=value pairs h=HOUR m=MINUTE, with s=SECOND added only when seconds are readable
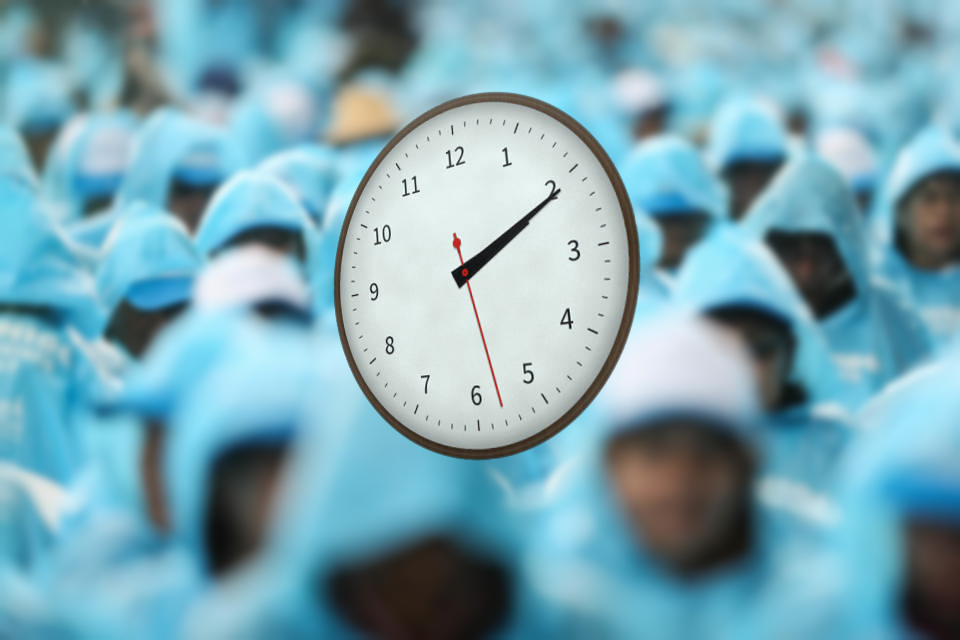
h=2 m=10 s=28
